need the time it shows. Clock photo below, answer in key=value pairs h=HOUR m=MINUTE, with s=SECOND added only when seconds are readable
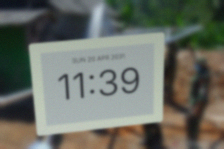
h=11 m=39
